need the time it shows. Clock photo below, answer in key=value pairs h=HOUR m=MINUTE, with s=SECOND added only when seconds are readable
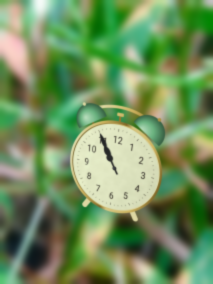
h=10 m=55
